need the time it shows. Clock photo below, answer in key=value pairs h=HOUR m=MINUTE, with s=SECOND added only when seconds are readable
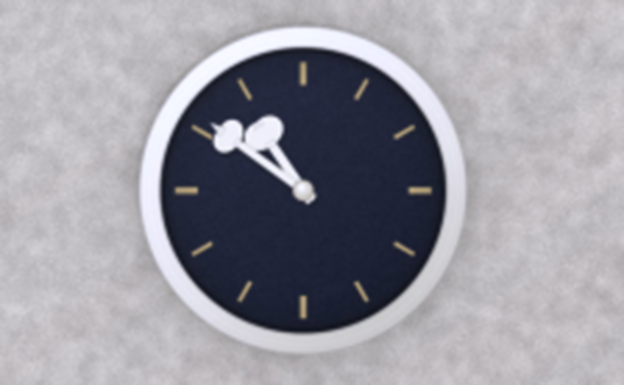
h=10 m=51
